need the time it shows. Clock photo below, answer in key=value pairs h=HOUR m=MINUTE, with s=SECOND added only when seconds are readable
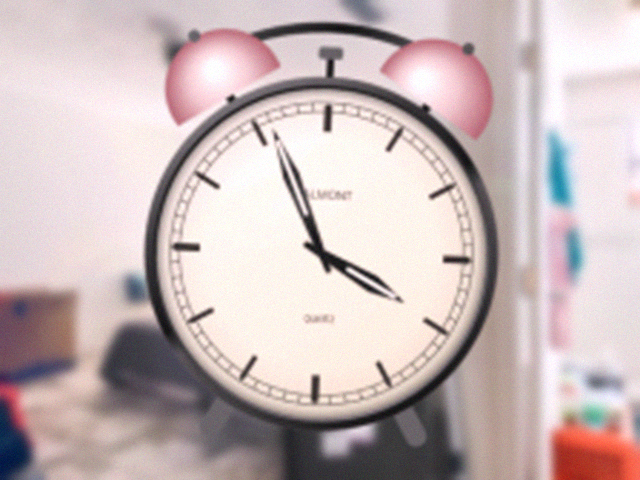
h=3 m=56
